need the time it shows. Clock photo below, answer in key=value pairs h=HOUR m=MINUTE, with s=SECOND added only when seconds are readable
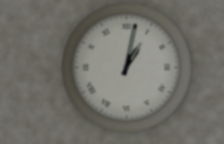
h=1 m=2
